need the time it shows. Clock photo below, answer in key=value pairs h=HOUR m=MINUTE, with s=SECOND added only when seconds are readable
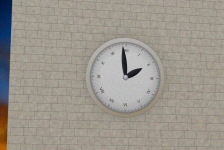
h=1 m=59
